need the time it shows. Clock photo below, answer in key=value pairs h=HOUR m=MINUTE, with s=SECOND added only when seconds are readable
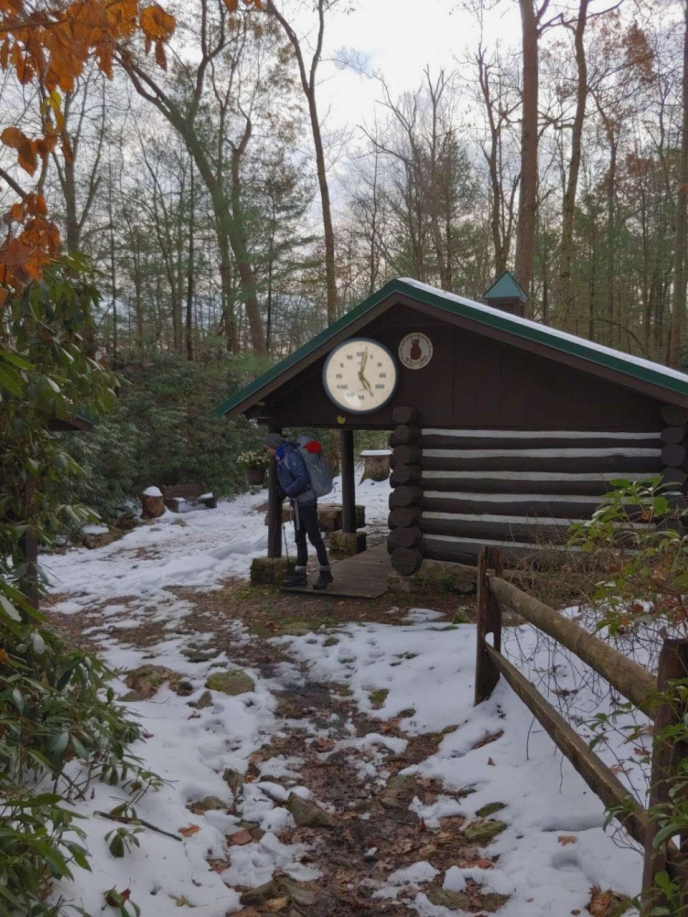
h=5 m=2
